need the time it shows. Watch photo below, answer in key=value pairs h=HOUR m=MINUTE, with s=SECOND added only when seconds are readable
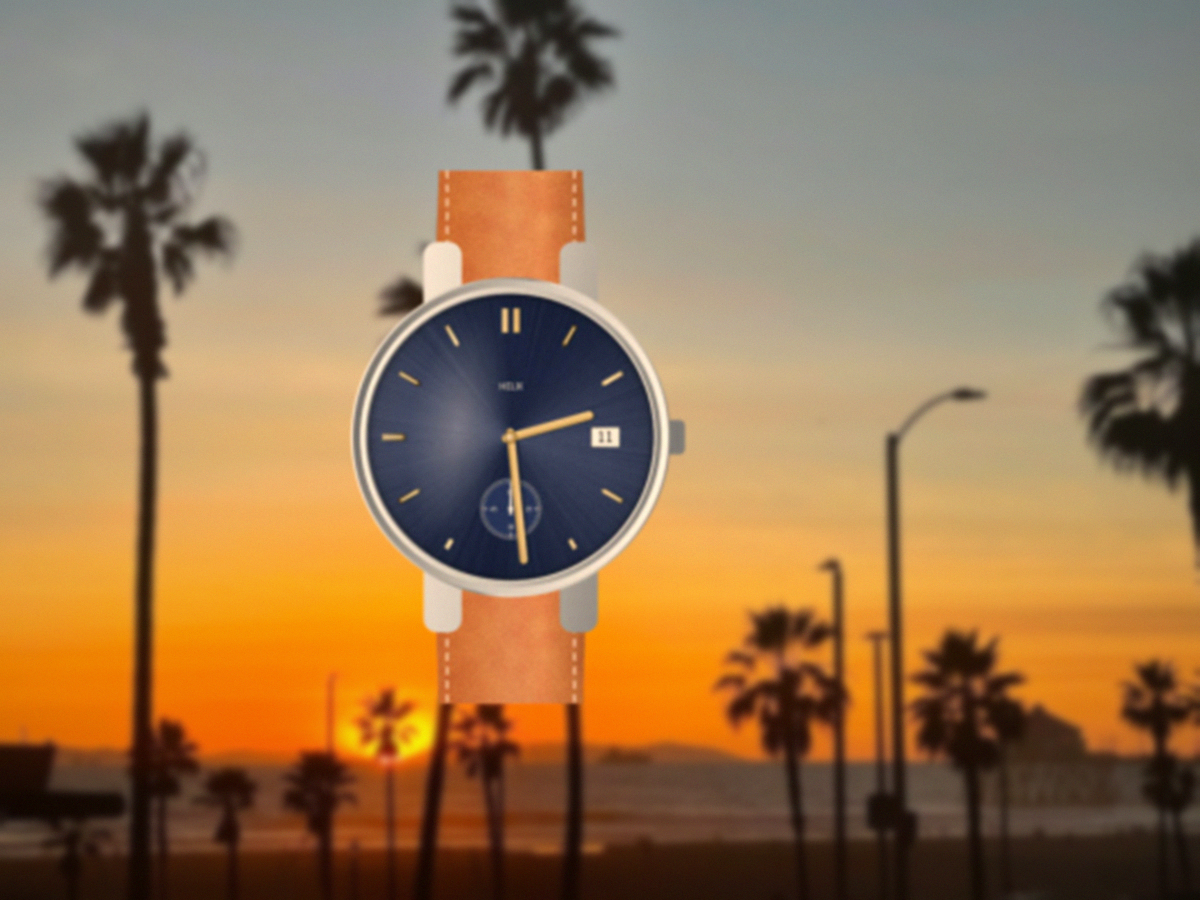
h=2 m=29
